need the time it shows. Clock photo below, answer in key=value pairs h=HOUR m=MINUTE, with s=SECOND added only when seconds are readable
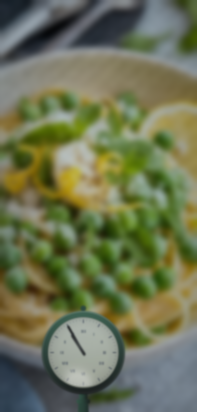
h=10 m=55
